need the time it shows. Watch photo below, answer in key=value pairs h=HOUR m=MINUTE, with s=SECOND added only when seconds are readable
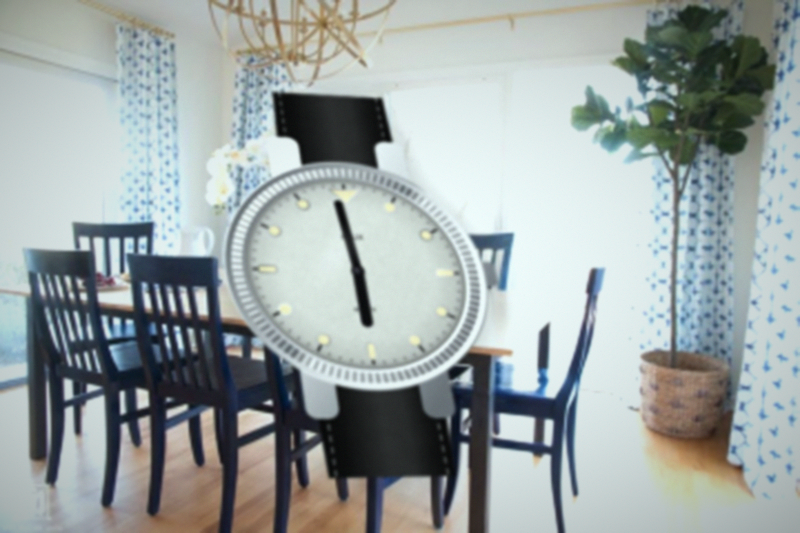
h=5 m=59
